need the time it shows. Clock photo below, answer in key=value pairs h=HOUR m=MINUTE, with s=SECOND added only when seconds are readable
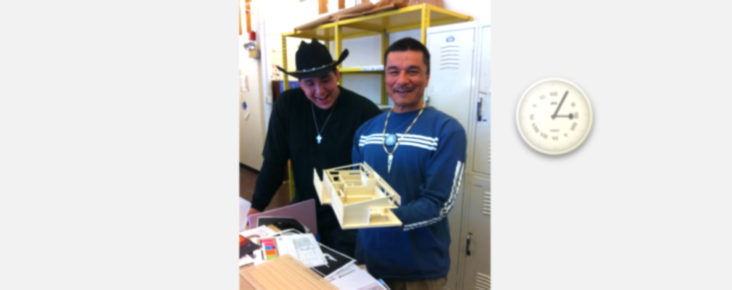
h=3 m=5
